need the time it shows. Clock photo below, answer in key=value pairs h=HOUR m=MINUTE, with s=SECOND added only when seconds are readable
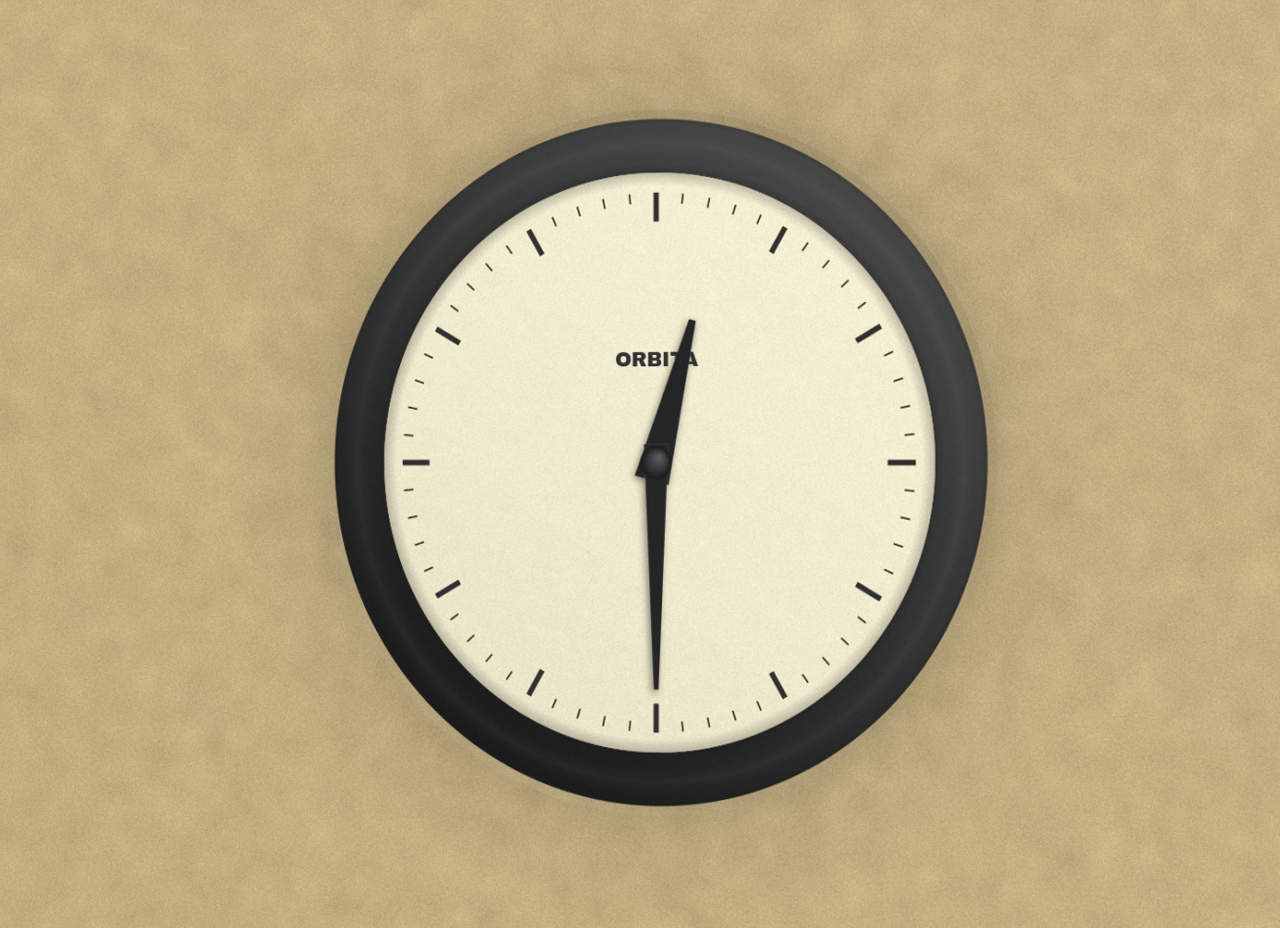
h=12 m=30
